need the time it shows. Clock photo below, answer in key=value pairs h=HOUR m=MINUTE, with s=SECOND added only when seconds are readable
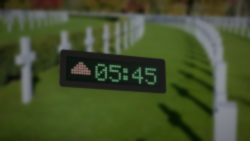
h=5 m=45
